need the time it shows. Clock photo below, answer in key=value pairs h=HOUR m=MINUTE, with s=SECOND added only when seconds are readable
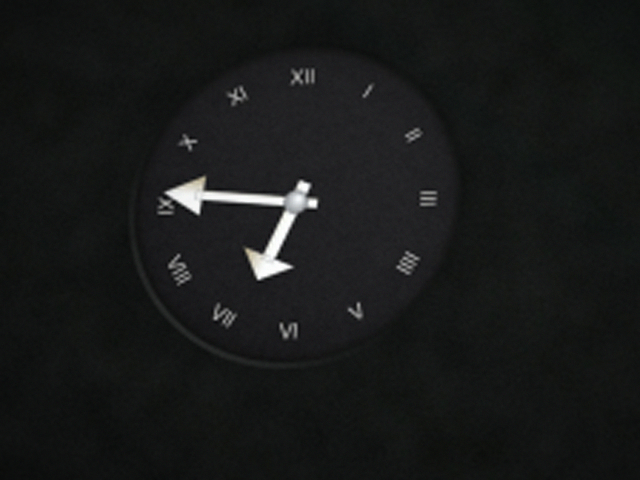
h=6 m=46
